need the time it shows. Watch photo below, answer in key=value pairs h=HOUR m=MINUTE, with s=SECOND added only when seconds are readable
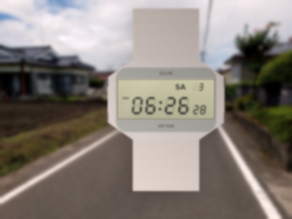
h=6 m=26
